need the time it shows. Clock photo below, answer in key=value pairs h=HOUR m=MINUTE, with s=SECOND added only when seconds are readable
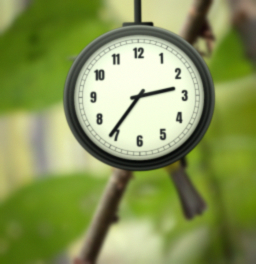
h=2 m=36
